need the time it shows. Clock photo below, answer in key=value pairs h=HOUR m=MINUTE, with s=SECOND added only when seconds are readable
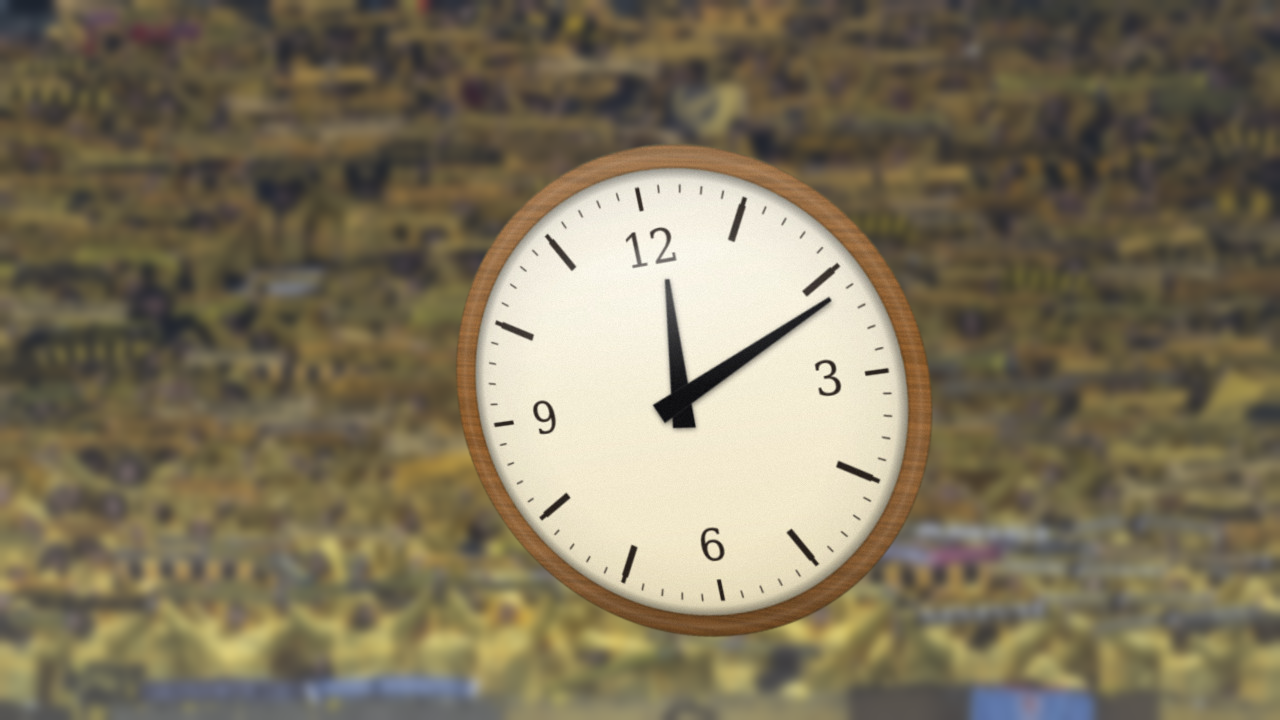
h=12 m=11
